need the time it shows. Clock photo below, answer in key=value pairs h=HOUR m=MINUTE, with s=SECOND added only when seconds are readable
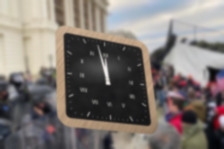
h=11 m=58
